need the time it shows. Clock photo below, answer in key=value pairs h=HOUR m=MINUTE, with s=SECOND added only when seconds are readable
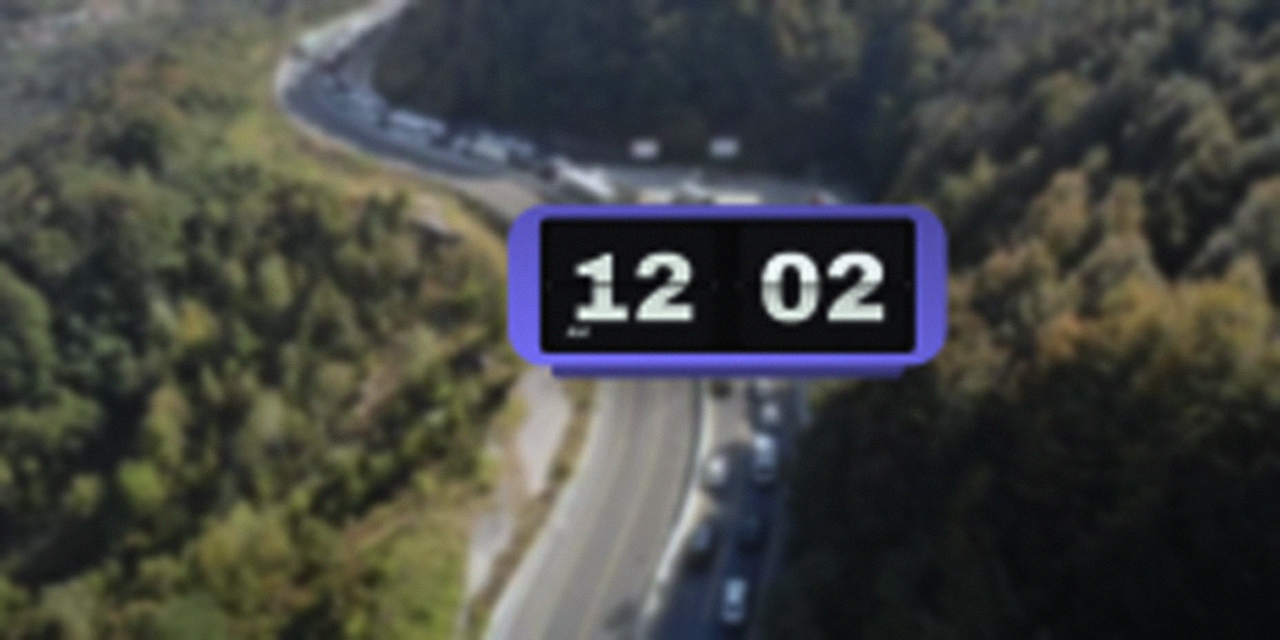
h=12 m=2
